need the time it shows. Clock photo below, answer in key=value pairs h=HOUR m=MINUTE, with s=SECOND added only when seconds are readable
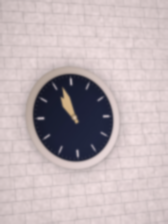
h=10 m=57
